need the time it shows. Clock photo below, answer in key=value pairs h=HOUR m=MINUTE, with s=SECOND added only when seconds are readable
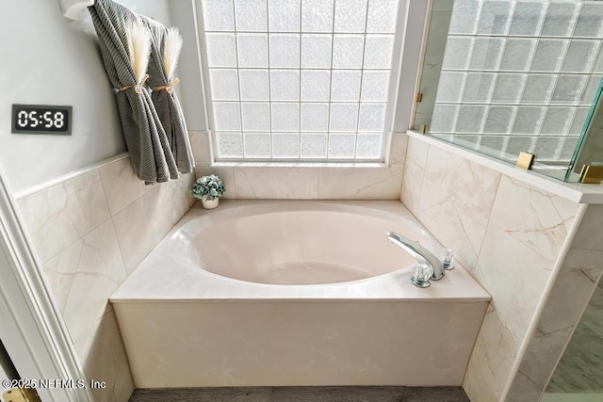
h=5 m=58
